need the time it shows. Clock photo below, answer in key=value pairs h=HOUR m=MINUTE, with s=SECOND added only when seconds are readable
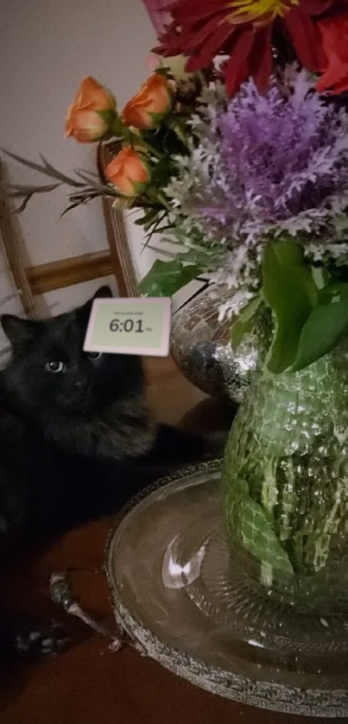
h=6 m=1
